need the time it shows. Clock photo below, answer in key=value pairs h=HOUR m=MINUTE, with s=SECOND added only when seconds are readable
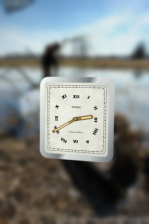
h=2 m=40
